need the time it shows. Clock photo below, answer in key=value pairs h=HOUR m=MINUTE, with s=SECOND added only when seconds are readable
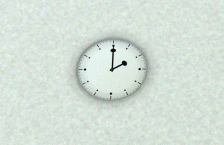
h=2 m=0
